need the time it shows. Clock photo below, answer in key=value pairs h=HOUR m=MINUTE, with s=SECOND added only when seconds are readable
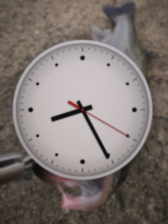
h=8 m=25 s=20
